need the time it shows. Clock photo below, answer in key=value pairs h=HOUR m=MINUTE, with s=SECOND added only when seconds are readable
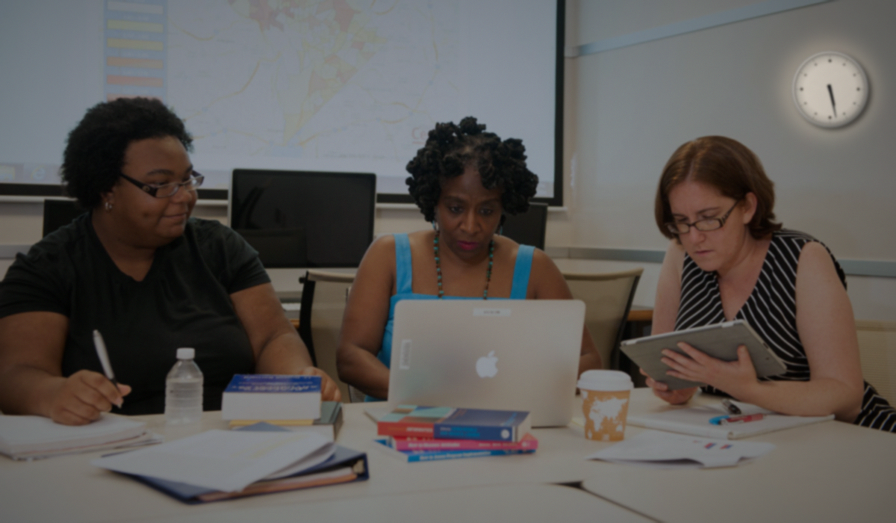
h=5 m=28
